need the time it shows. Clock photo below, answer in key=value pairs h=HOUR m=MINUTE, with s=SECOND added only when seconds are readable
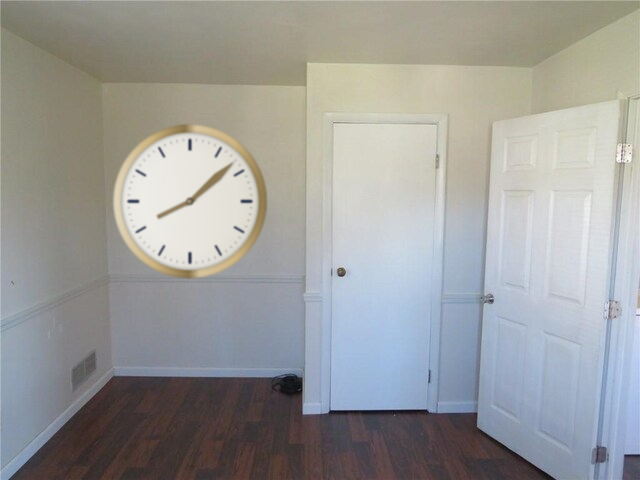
h=8 m=8
